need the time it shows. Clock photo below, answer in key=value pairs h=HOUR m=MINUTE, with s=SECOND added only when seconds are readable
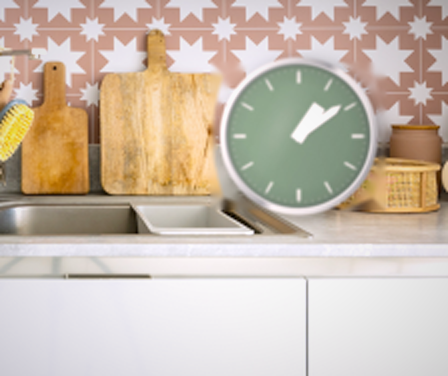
h=1 m=9
